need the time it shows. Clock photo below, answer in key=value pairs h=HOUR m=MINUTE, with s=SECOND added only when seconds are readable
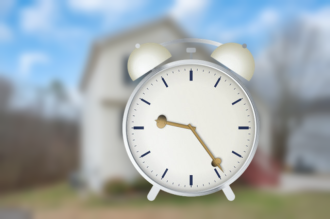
h=9 m=24
